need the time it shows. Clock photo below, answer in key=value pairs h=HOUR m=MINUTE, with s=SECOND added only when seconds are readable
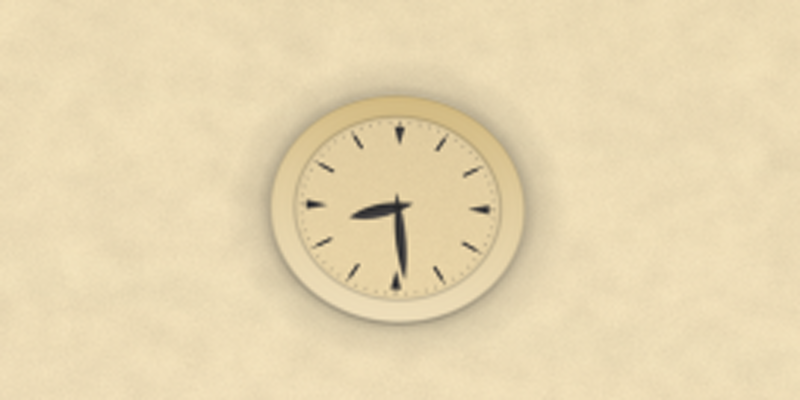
h=8 m=29
